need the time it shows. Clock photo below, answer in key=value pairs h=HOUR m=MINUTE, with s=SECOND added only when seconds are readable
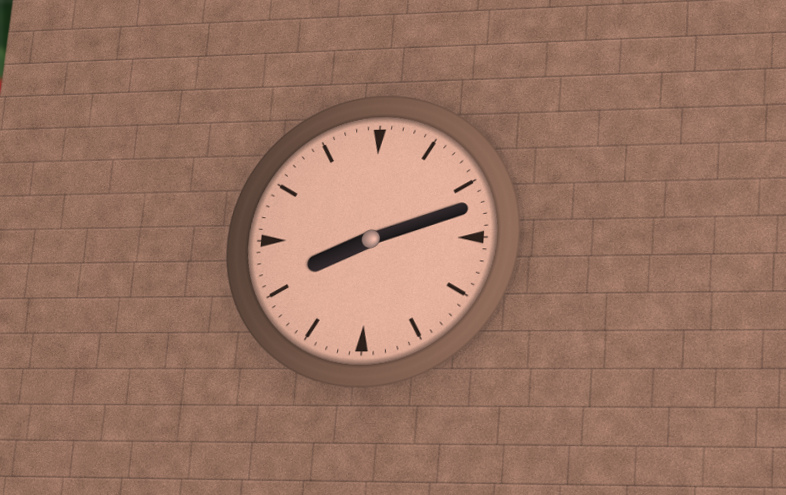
h=8 m=12
